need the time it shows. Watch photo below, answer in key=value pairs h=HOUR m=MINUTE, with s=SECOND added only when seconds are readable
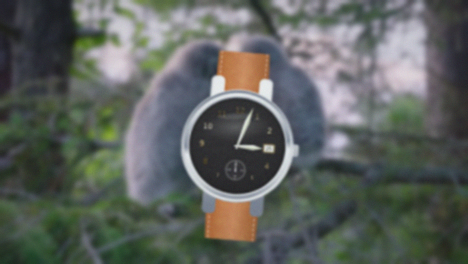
h=3 m=3
